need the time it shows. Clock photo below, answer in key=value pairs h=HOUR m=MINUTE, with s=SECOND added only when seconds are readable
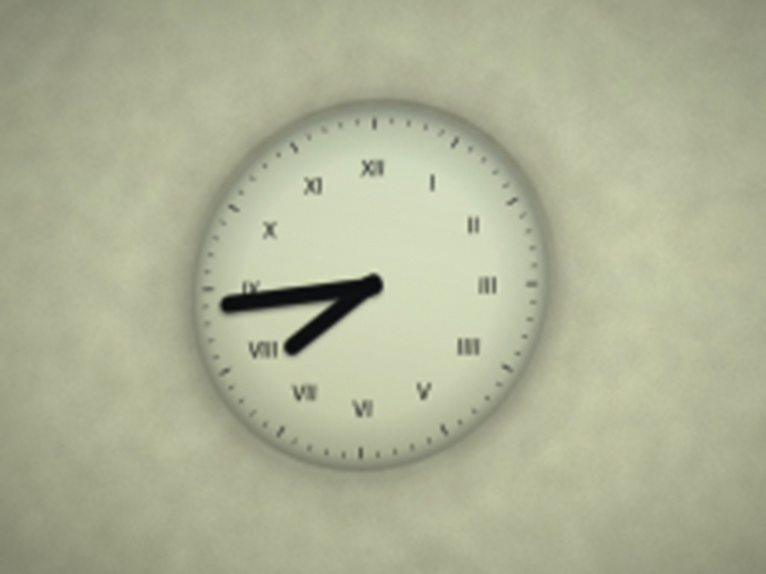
h=7 m=44
